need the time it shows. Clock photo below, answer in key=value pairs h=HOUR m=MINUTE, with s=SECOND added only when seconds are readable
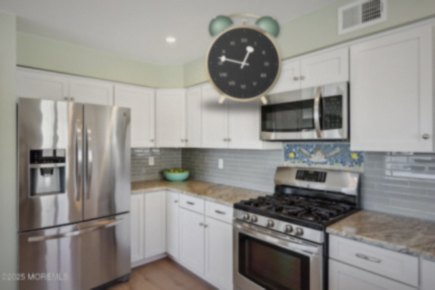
h=12 m=47
